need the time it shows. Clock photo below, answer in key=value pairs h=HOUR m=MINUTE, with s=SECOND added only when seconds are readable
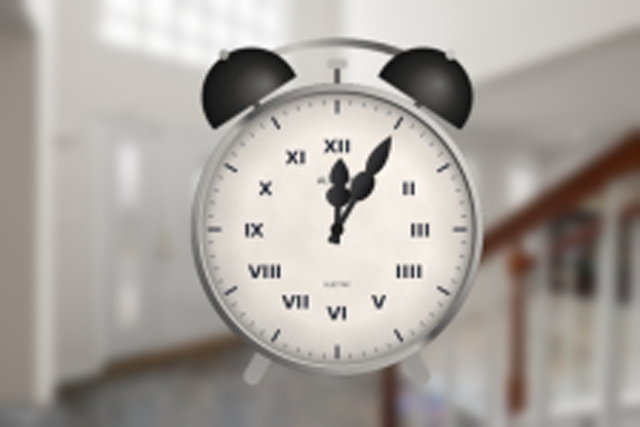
h=12 m=5
